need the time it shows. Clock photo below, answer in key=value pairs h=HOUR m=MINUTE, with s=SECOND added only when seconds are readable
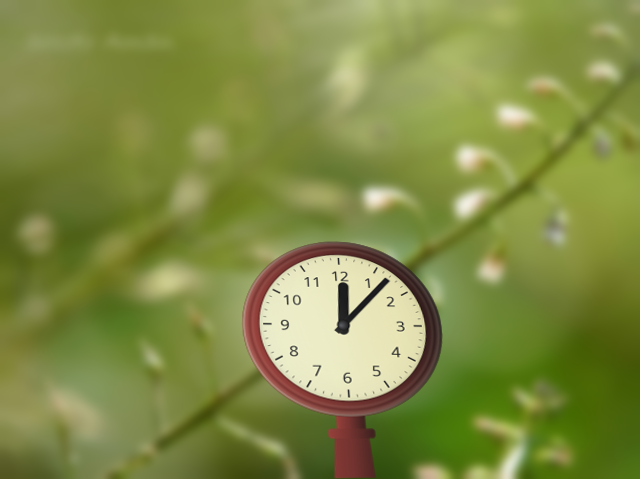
h=12 m=7
